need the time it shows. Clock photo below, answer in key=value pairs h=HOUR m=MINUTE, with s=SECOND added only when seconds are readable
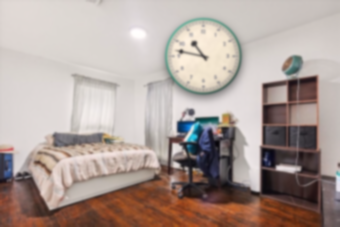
h=10 m=47
